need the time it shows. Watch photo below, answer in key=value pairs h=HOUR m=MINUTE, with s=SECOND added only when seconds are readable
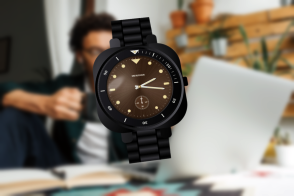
h=2 m=17
